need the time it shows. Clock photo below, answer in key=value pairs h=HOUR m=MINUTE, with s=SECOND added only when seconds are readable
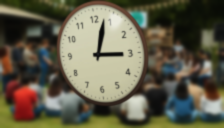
h=3 m=3
